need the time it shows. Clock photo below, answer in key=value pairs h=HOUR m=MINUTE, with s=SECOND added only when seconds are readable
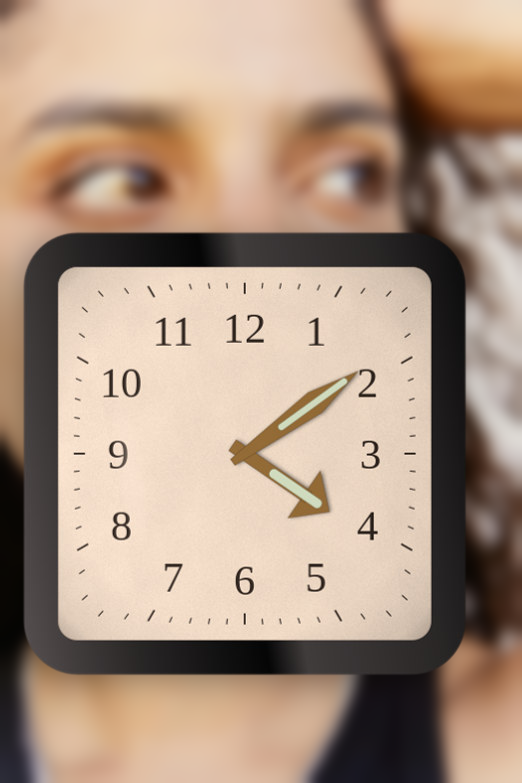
h=4 m=9
